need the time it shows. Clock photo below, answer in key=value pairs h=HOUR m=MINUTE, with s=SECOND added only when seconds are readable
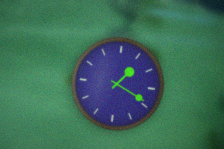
h=1 m=19
